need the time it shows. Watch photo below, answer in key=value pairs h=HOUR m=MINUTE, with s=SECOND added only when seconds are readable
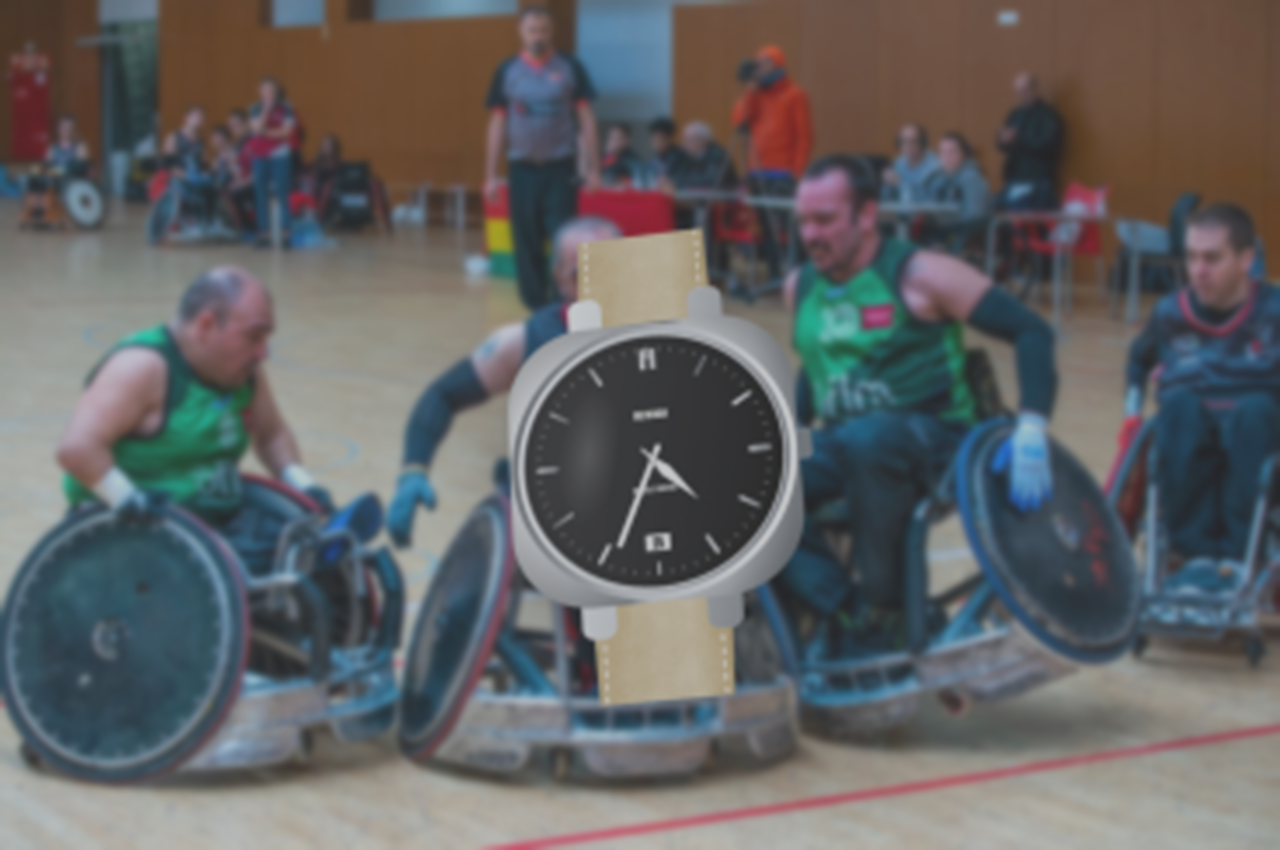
h=4 m=34
